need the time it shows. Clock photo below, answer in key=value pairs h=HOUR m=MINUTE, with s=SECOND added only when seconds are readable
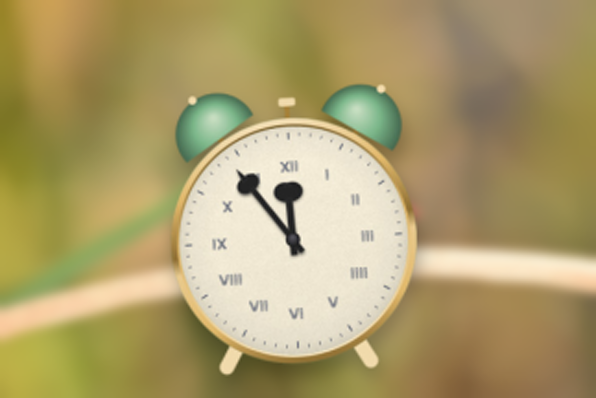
h=11 m=54
